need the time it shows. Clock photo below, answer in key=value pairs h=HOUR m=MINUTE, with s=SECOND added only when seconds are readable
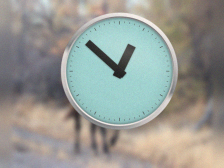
h=12 m=52
